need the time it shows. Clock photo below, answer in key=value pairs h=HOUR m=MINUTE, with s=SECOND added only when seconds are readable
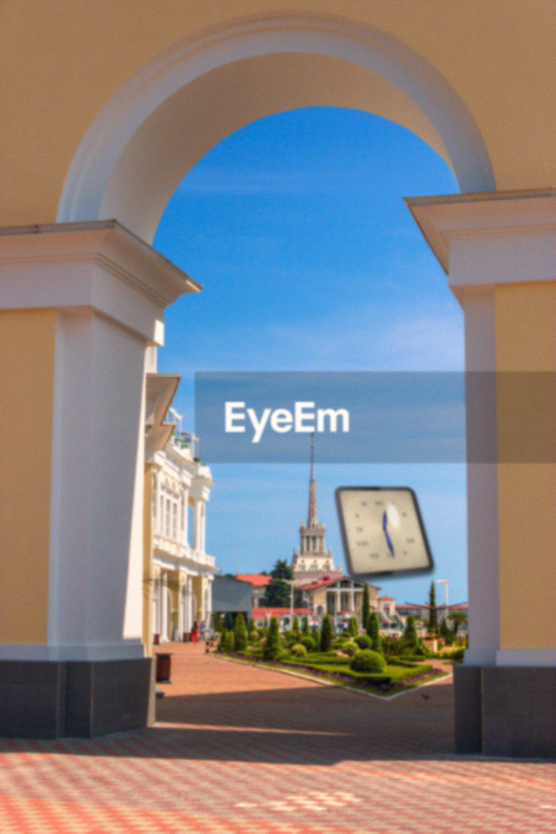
h=12 m=29
